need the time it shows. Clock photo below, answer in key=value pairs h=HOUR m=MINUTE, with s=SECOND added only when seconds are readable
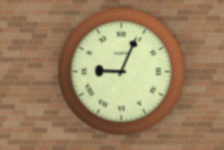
h=9 m=4
